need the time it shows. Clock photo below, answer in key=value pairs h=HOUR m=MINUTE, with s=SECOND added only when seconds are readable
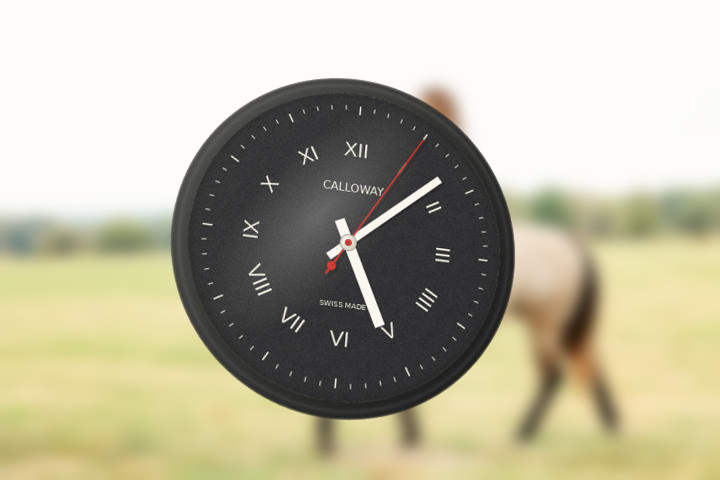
h=5 m=8 s=5
